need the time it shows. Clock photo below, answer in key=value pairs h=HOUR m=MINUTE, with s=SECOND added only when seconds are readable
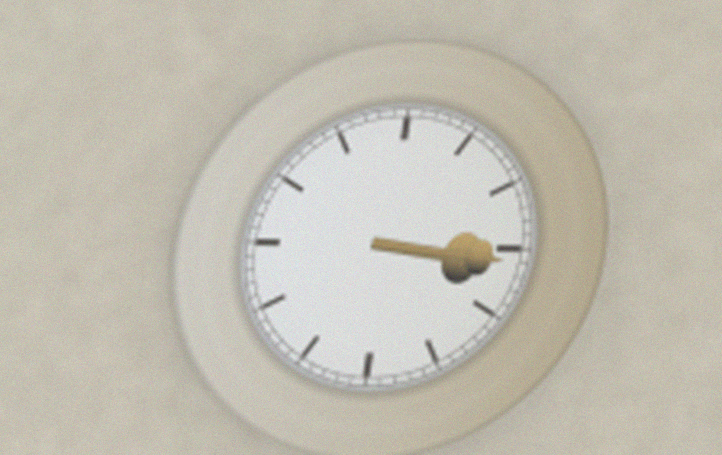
h=3 m=16
